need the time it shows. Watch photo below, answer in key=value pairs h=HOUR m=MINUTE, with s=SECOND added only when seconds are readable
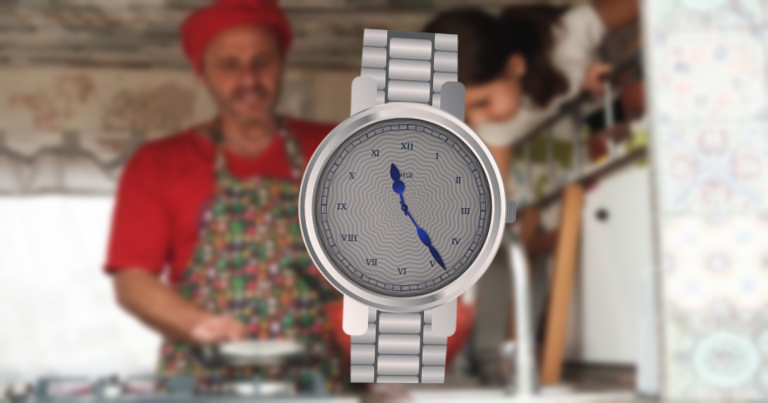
h=11 m=24
